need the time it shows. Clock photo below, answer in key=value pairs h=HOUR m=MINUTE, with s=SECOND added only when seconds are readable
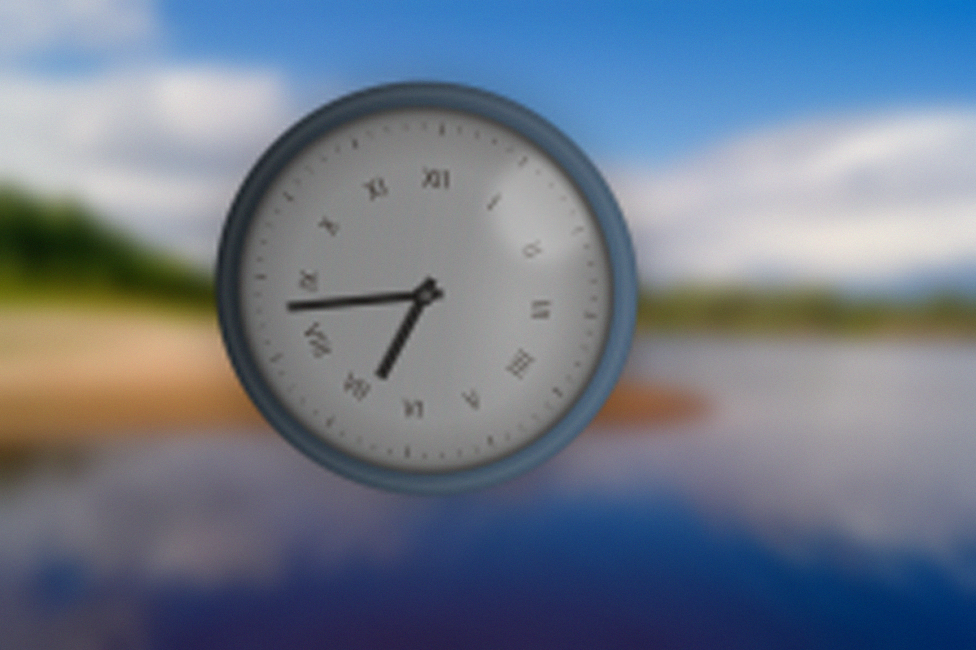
h=6 m=43
